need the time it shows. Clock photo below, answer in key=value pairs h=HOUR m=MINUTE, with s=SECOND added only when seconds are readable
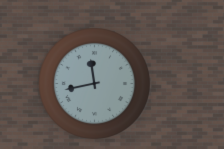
h=11 m=43
